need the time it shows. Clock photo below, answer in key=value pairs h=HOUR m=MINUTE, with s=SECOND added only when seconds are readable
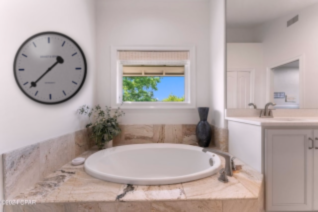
h=1 m=38
